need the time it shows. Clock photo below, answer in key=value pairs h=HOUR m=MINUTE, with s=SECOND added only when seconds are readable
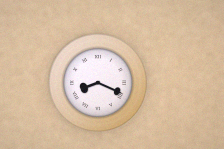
h=8 m=19
